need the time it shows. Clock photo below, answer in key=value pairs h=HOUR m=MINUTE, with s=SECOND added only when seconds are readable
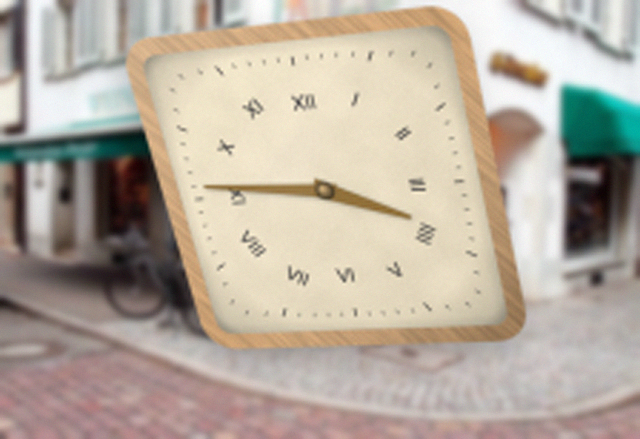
h=3 m=46
